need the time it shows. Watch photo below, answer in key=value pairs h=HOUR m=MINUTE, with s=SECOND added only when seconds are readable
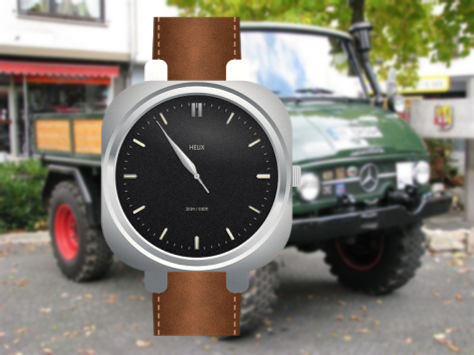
h=10 m=53 s=54
